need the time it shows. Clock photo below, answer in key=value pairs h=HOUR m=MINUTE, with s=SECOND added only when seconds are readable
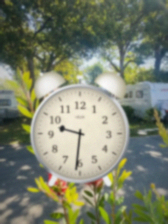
h=9 m=31
